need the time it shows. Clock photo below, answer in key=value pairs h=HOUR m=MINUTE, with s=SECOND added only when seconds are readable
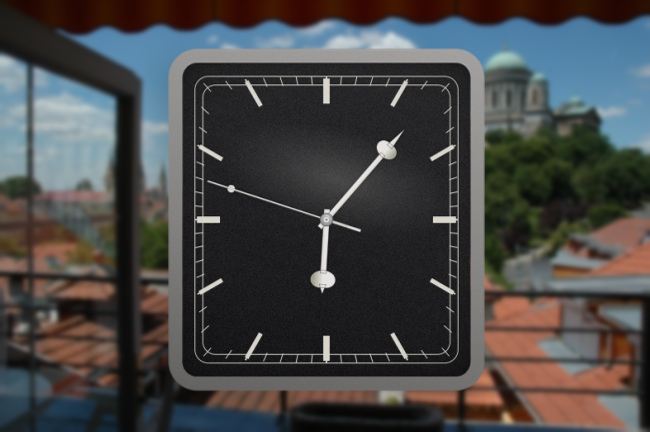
h=6 m=6 s=48
